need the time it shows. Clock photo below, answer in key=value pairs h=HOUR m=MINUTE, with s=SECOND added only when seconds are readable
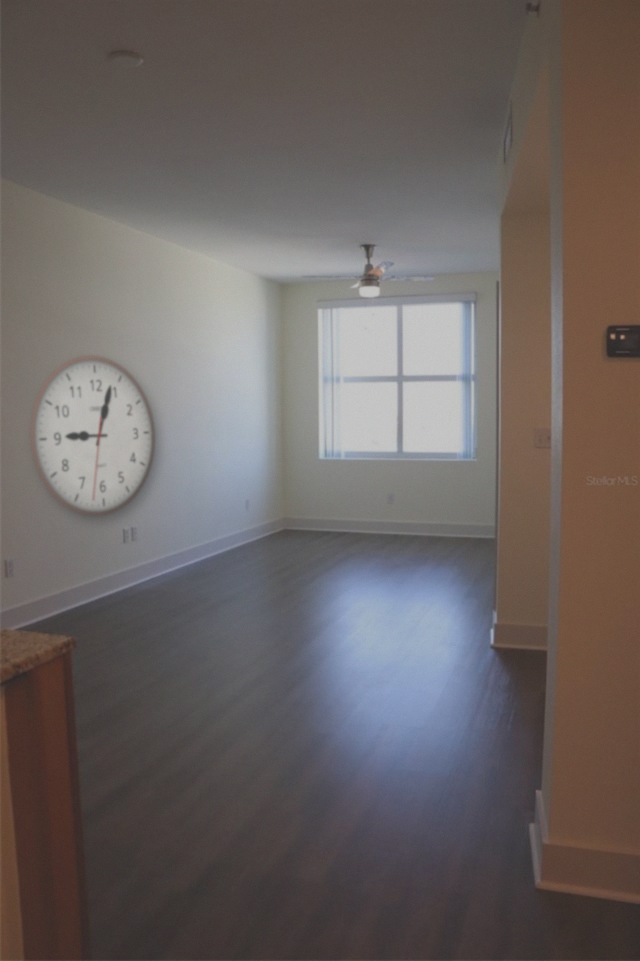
h=9 m=3 s=32
